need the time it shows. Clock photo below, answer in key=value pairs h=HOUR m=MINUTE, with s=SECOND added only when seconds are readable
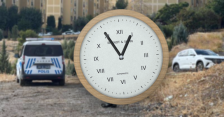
h=12 m=55
